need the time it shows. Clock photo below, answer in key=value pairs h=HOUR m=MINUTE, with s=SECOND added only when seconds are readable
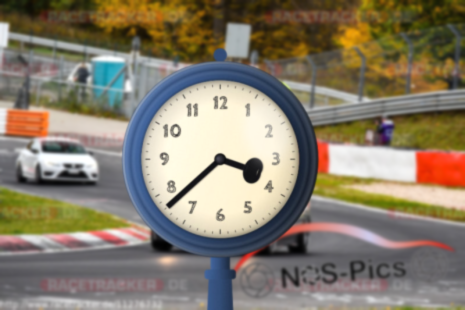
h=3 m=38
